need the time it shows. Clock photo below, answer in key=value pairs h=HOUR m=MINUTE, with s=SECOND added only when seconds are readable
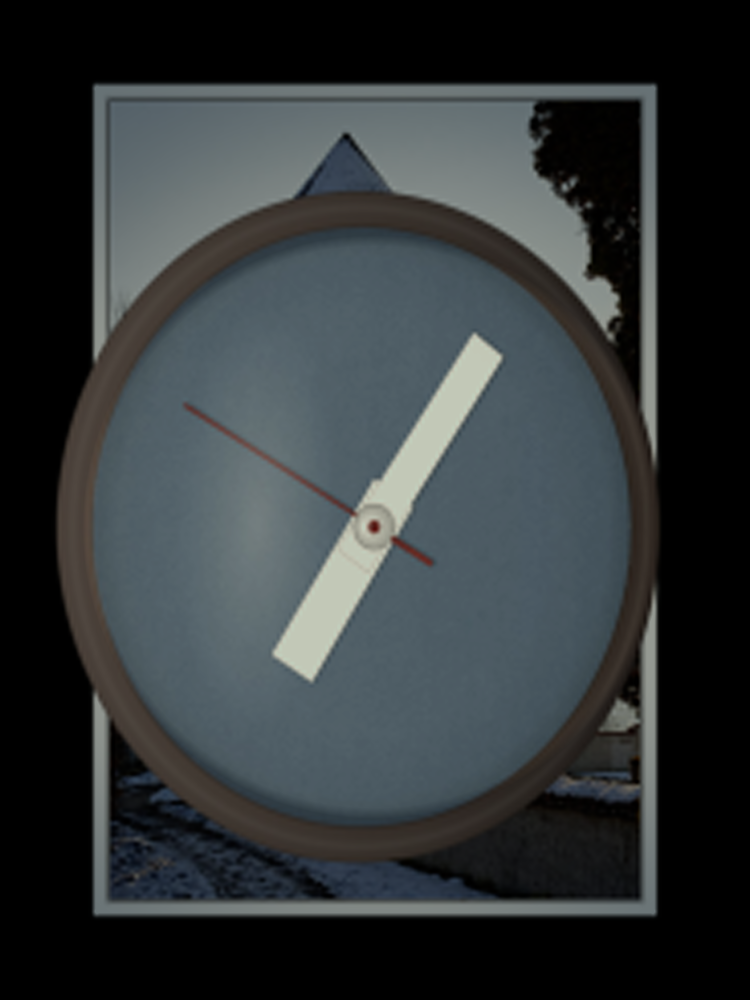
h=7 m=5 s=50
